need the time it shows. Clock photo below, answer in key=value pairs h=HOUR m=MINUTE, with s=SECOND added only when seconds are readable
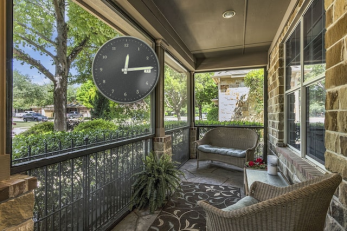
h=12 m=14
